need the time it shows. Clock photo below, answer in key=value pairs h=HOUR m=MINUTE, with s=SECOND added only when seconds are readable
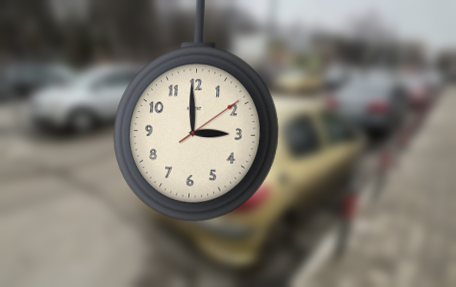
h=2 m=59 s=9
